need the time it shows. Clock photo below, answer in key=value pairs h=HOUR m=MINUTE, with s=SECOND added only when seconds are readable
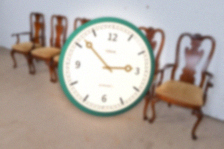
h=2 m=52
